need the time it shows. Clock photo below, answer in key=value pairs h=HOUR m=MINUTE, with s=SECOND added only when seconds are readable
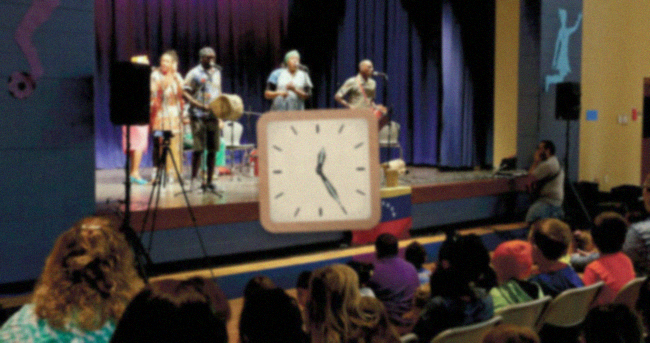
h=12 m=25
